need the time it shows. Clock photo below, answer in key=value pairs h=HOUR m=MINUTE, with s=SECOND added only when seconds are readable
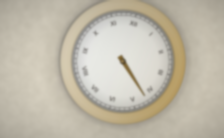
h=4 m=22
